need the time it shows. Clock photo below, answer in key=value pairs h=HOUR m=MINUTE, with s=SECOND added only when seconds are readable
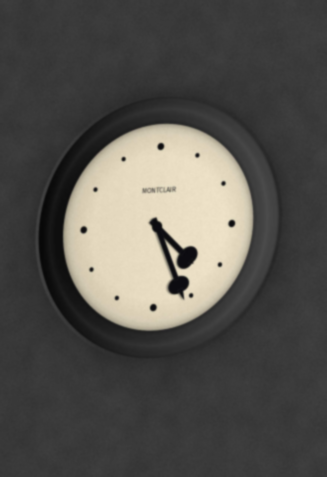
h=4 m=26
